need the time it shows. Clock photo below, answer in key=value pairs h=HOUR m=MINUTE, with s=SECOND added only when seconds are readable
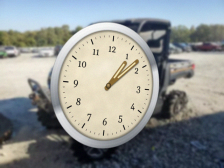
h=1 m=8
